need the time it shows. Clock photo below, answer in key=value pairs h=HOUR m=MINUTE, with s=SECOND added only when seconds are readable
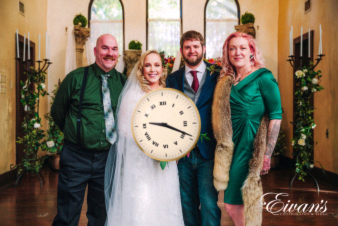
h=9 m=19
